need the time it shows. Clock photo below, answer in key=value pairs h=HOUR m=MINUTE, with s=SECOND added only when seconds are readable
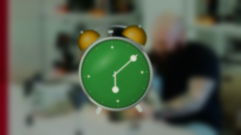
h=6 m=9
